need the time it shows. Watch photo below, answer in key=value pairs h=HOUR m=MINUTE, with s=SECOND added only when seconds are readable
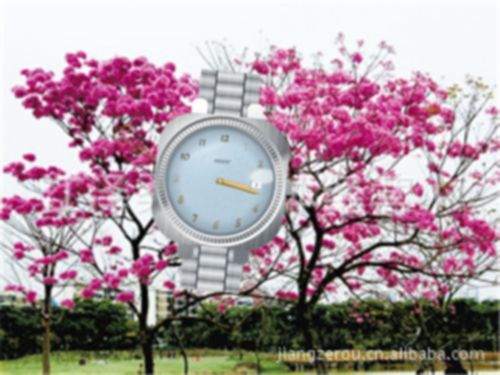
h=3 m=17
